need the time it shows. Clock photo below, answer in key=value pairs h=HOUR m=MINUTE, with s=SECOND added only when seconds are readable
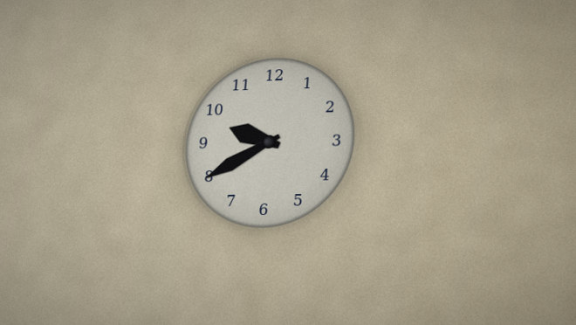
h=9 m=40
